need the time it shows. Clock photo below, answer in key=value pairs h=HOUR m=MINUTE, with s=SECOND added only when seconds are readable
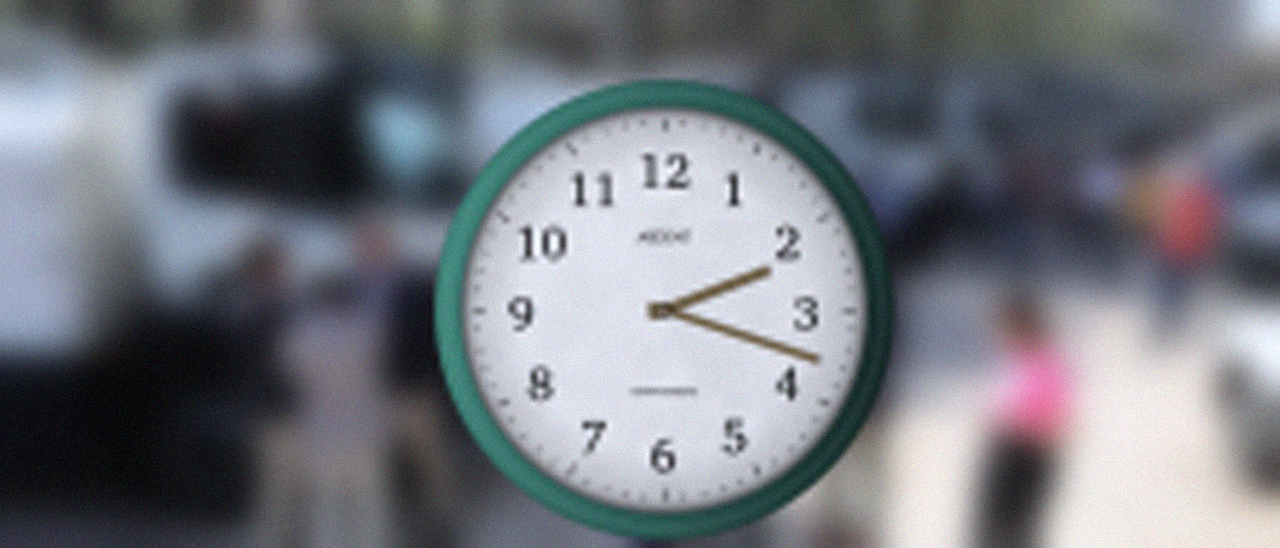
h=2 m=18
